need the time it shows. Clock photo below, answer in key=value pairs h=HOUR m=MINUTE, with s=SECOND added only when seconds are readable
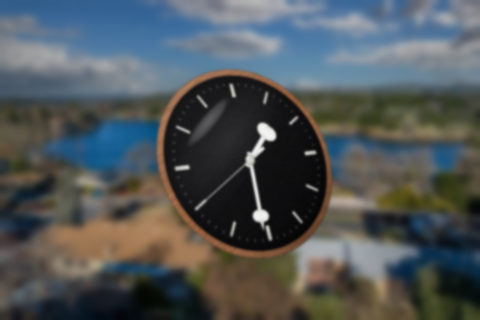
h=1 m=30 s=40
